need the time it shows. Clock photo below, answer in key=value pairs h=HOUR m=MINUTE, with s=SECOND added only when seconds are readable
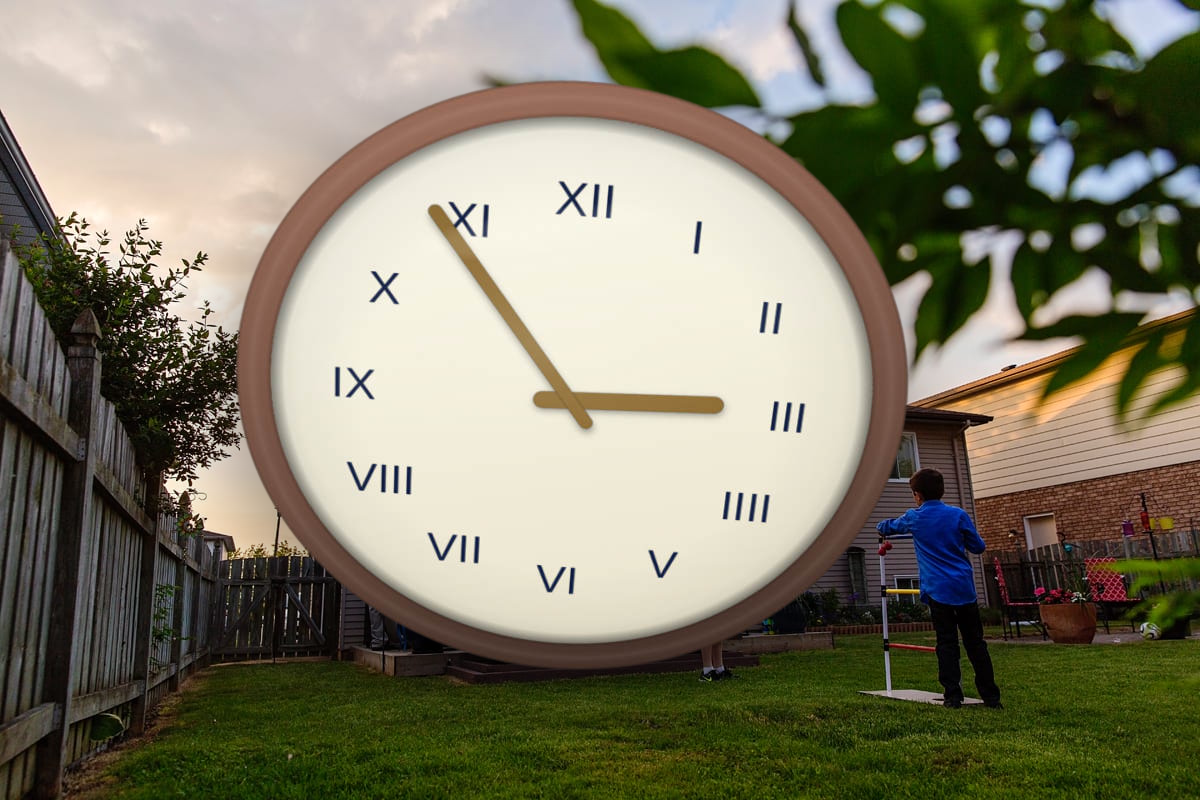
h=2 m=54
